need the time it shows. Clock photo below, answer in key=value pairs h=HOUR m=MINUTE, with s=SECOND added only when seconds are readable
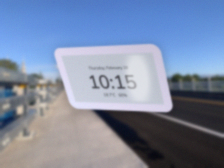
h=10 m=15
